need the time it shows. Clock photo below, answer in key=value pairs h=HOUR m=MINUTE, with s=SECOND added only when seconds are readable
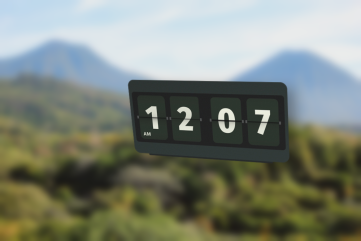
h=12 m=7
